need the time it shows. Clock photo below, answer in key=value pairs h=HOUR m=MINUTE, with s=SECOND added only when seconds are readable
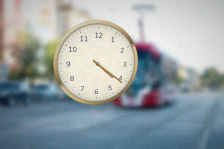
h=4 m=21
